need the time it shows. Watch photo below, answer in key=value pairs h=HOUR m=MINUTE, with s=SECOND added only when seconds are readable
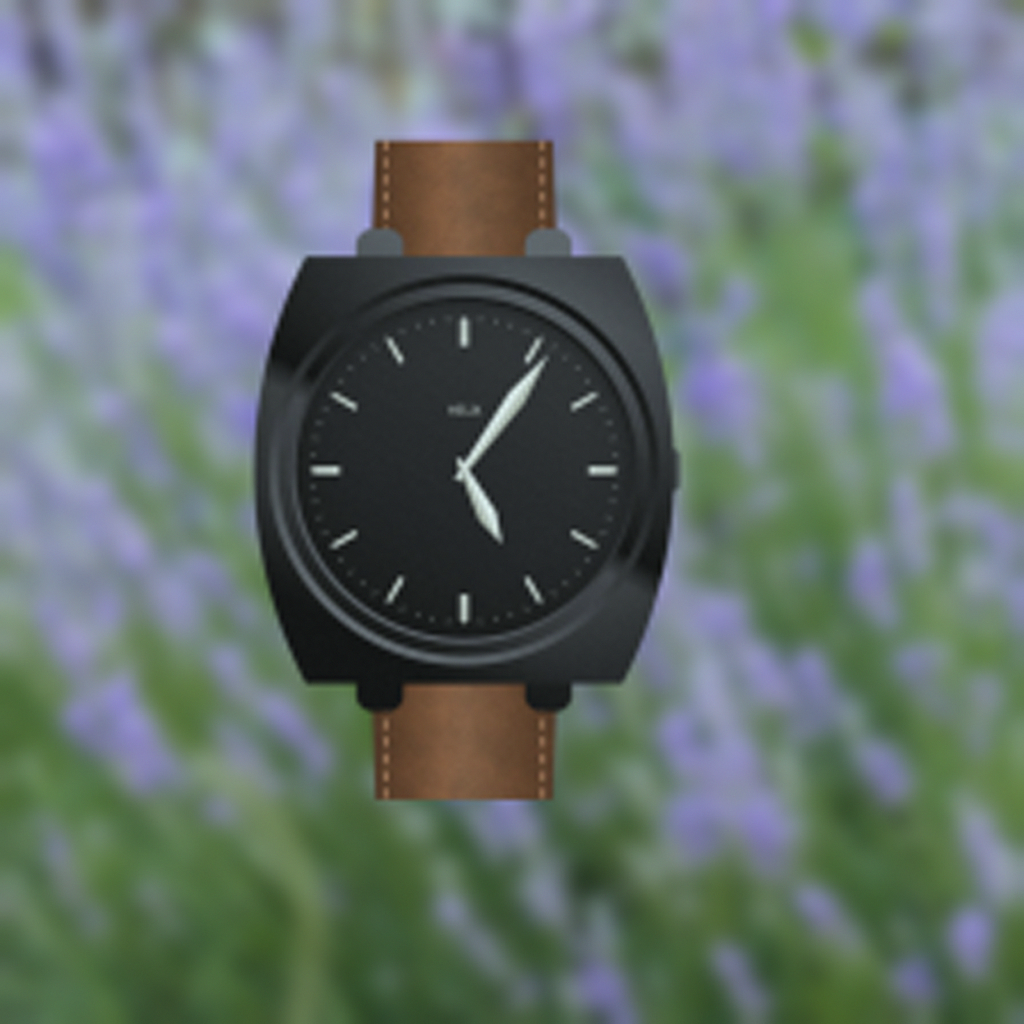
h=5 m=6
